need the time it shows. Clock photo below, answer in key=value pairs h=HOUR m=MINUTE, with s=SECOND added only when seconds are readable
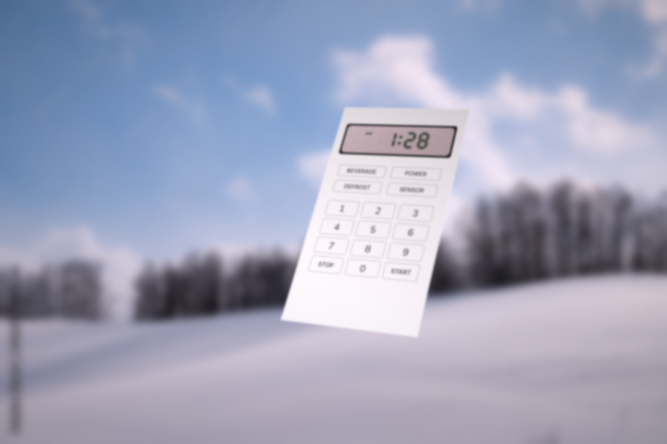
h=1 m=28
